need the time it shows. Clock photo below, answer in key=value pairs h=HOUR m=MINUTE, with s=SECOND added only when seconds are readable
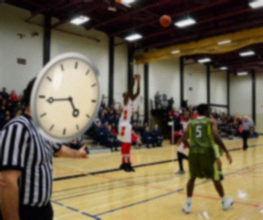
h=4 m=44
